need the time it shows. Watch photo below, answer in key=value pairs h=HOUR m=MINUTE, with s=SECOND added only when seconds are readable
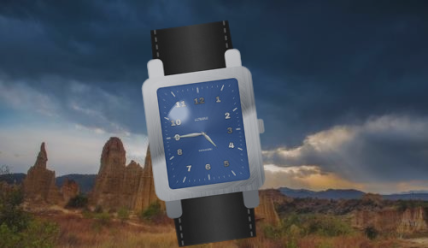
h=4 m=45
